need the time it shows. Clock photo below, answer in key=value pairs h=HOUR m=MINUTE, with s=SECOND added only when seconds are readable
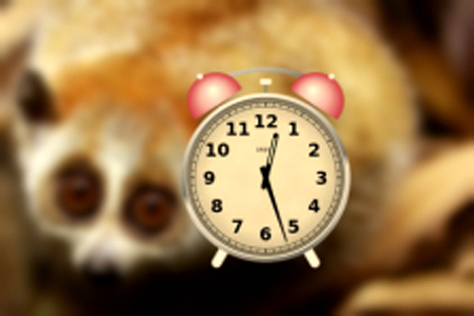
h=12 m=27
